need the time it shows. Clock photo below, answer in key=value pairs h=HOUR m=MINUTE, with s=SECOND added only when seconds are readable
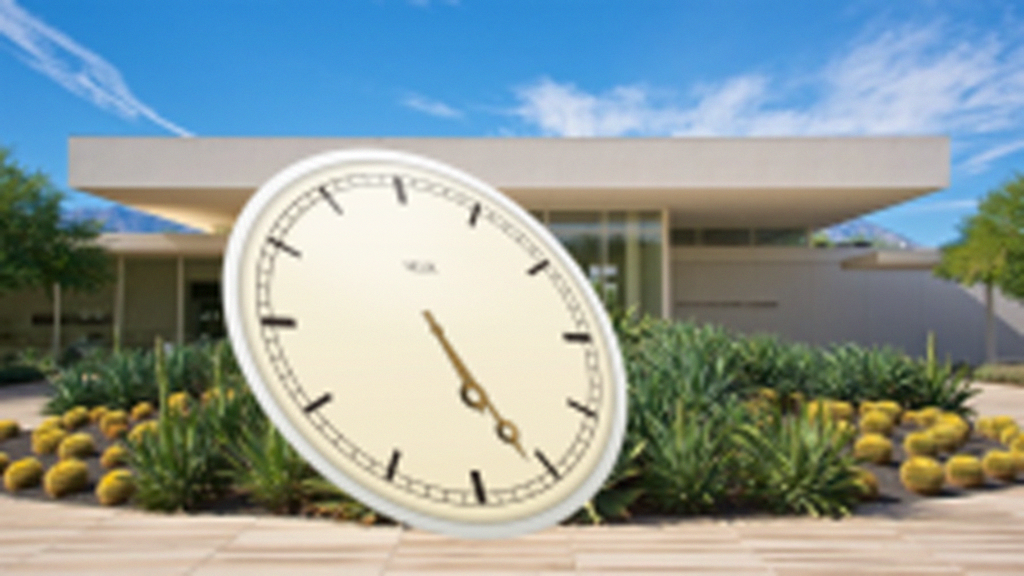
h=5 m=26
